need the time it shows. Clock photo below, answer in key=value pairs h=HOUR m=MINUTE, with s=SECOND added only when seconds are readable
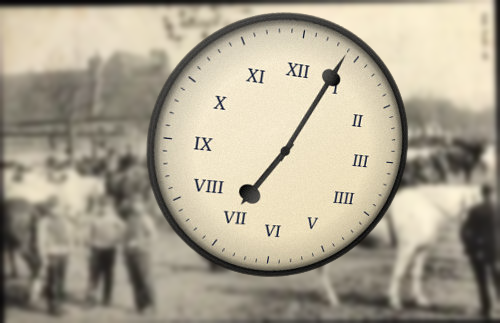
h=7 m=4
